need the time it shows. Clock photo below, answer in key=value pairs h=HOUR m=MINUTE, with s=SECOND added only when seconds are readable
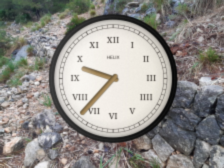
h=9 m=37
